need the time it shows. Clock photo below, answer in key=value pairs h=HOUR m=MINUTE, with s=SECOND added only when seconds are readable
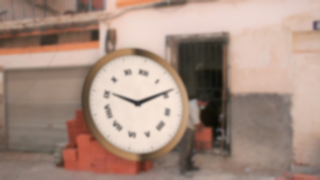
h=9 m=9
